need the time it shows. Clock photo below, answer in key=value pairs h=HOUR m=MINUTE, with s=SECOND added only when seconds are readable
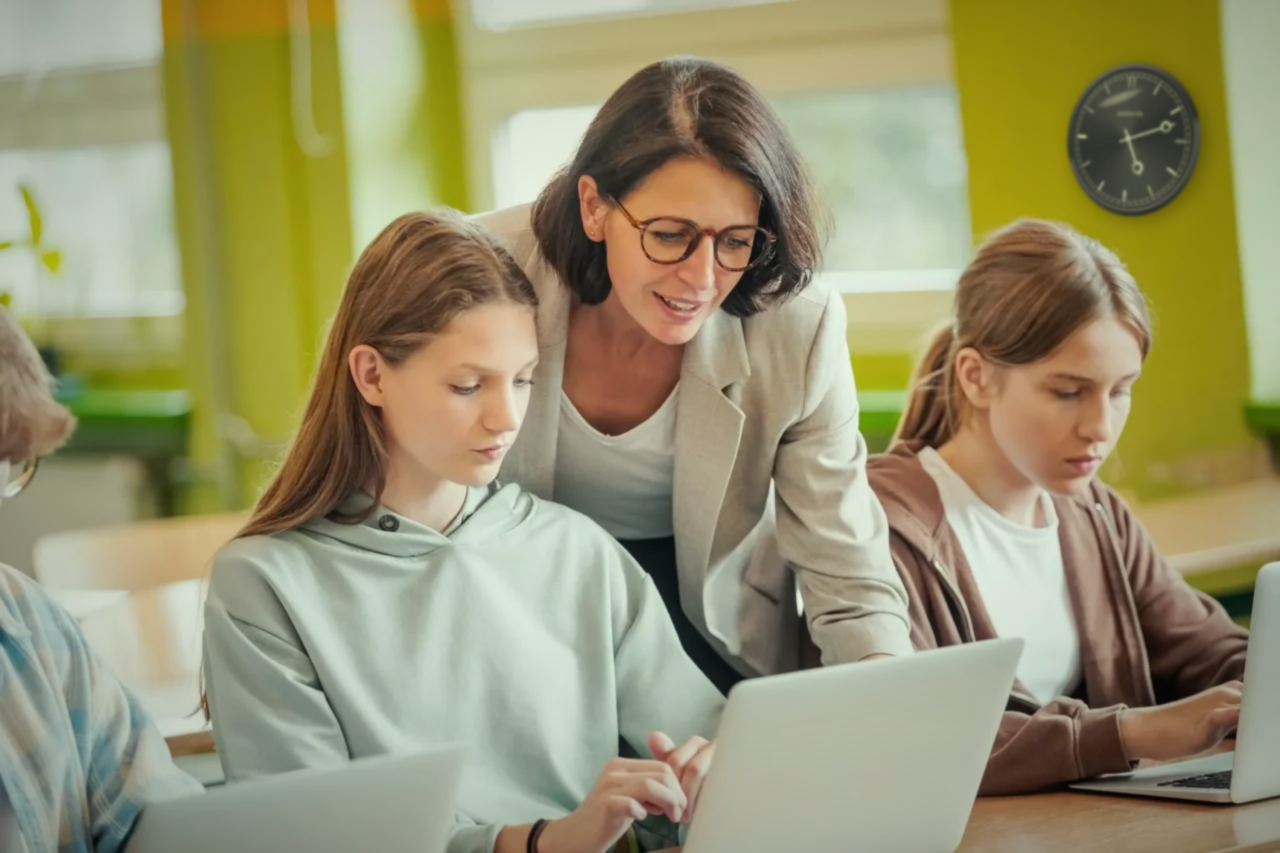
h=5 m=12
